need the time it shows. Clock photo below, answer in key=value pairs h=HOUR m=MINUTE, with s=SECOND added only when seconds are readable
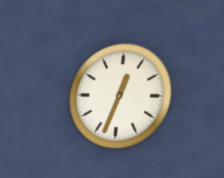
h=12 m=33
